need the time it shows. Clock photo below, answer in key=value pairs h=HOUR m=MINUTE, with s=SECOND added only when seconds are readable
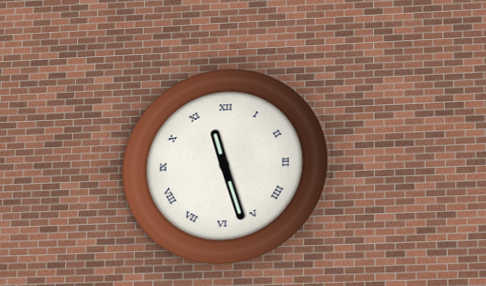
h=11 m=27
